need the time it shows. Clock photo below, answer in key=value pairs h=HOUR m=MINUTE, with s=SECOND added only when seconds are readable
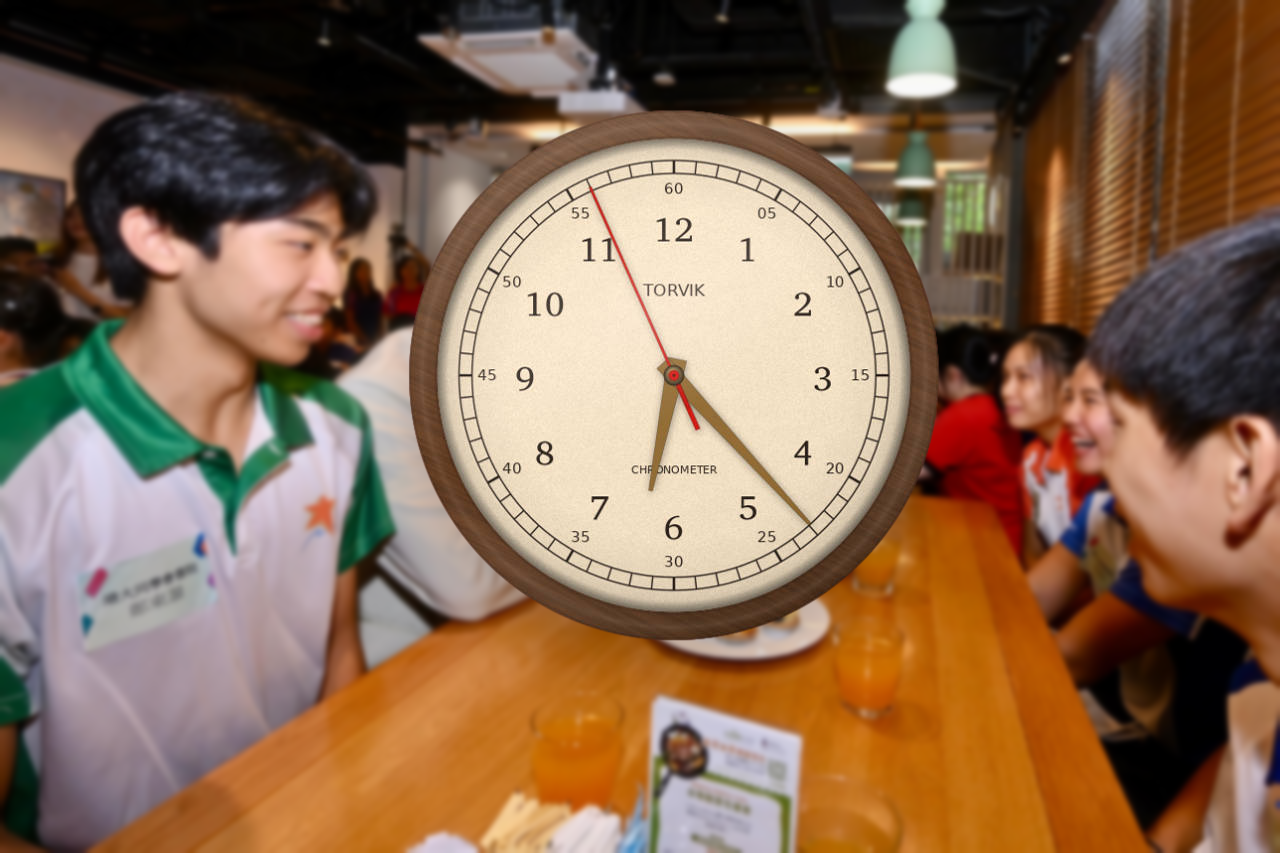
h=6 m=22 s=56
